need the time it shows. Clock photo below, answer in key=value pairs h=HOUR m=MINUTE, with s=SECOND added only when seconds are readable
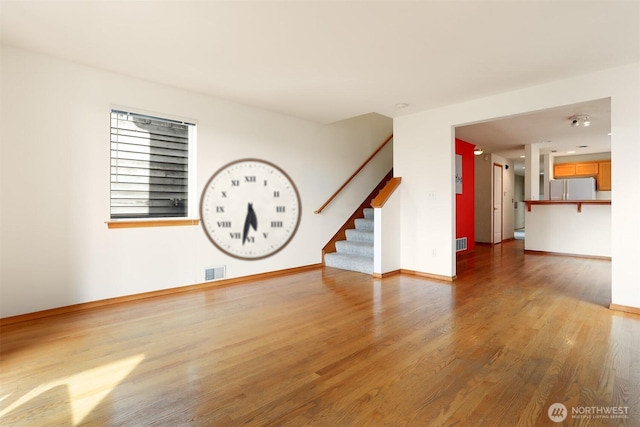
h=5 m=32
